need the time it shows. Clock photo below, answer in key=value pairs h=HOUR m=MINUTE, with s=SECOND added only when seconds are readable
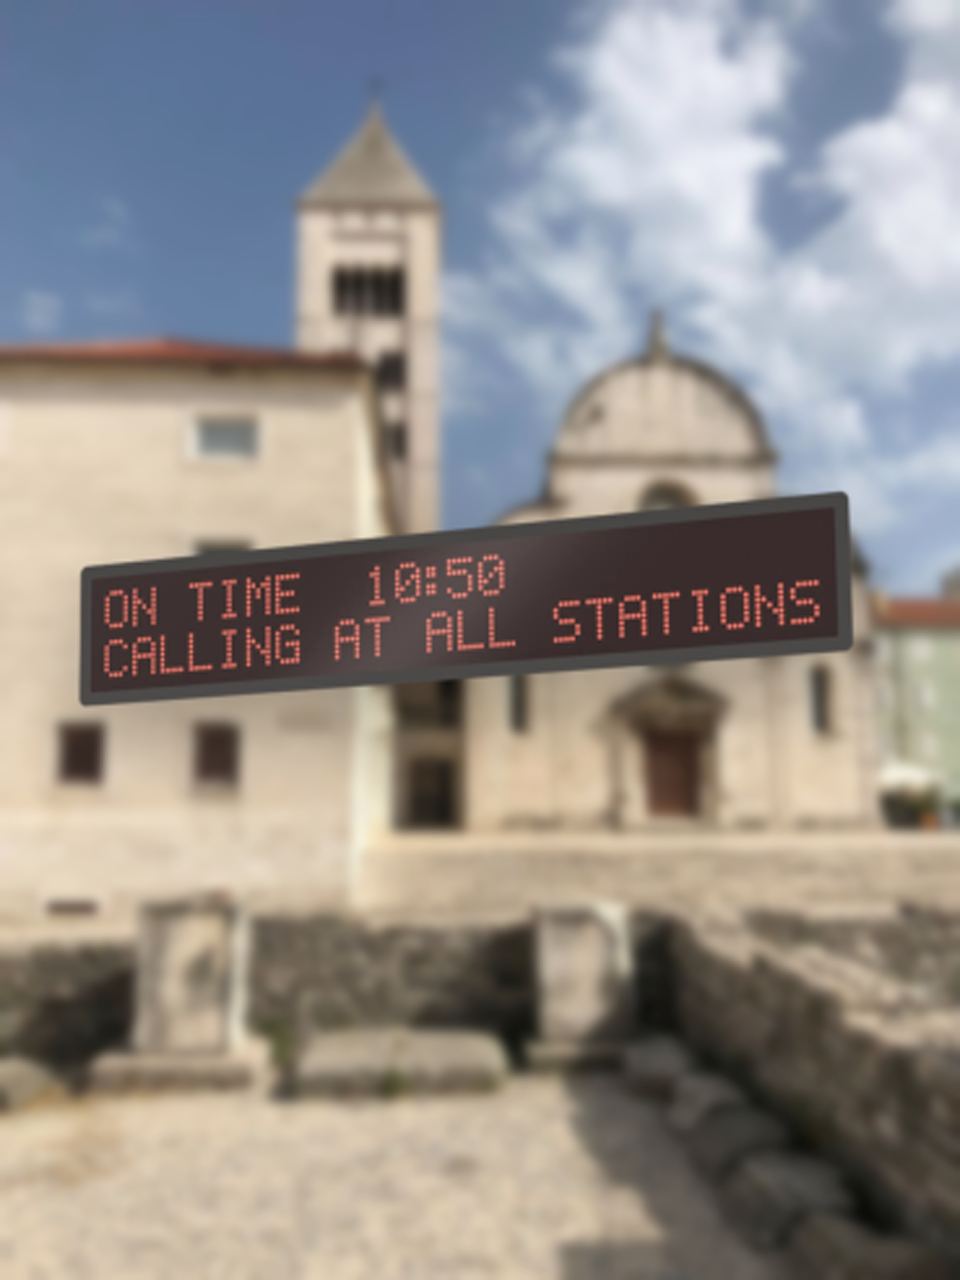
h=10 m=50
